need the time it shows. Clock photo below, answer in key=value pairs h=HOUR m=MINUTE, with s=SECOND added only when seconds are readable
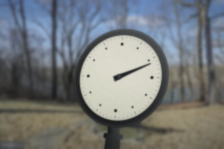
h=2 m=11
